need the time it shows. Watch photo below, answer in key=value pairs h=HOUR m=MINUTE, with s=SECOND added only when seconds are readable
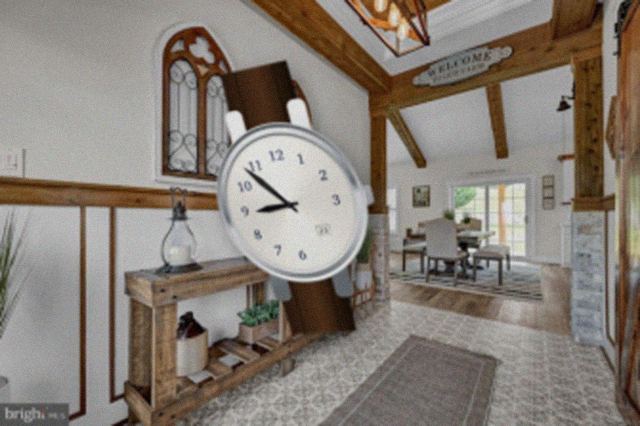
h=8 m=53
